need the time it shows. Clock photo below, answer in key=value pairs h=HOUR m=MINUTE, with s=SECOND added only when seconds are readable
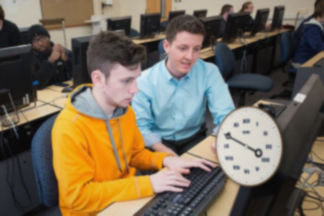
h=3 m=49
